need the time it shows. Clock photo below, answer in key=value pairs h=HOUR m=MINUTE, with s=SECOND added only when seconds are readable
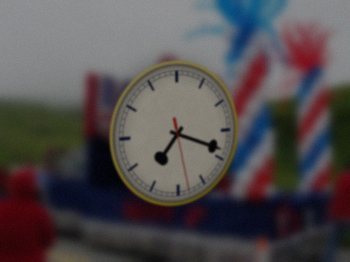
h=7 m=18 s=28
